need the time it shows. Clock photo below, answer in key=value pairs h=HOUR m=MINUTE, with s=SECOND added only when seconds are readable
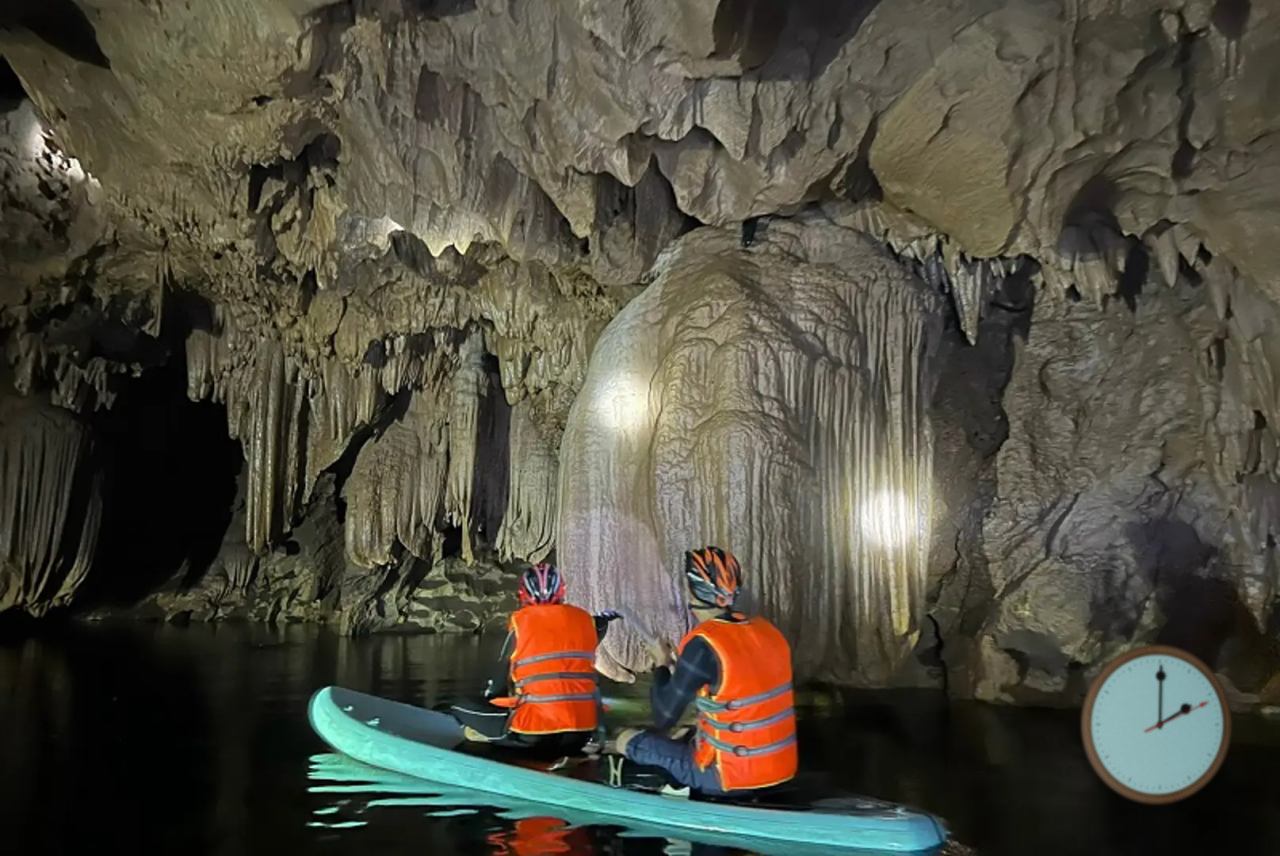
h=2 m=0 s=11
